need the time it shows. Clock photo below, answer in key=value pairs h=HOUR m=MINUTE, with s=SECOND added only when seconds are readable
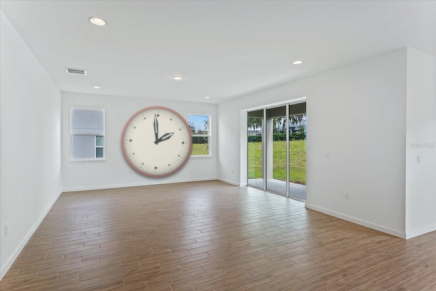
h=1 m=59
